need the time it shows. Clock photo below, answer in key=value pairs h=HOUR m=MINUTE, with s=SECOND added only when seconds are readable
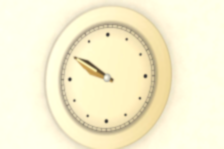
h=9 m=50
